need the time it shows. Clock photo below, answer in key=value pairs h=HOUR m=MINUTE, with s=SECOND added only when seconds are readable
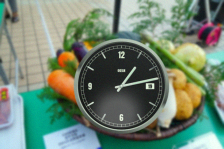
h=1 m=13
